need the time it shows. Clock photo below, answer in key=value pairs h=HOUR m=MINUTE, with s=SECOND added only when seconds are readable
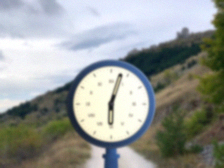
h=6 m=3
